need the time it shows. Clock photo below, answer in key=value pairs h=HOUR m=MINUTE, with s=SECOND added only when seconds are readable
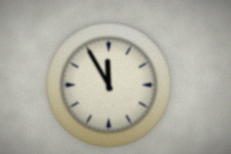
h=11 m=55
